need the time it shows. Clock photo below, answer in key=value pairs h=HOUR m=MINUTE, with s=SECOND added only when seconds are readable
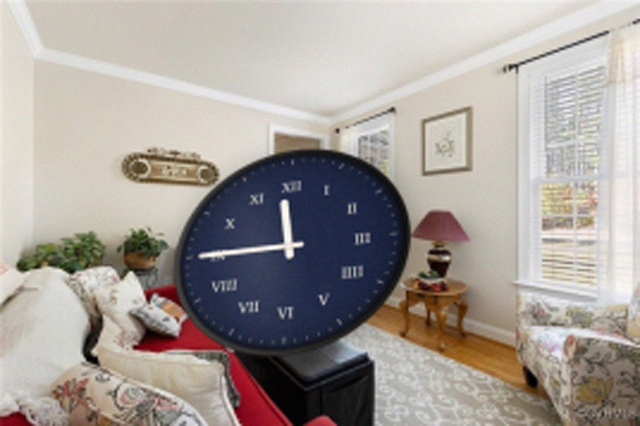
h=11 m=45
